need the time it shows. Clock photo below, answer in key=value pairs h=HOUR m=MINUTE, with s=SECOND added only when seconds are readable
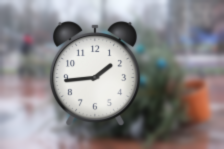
h=1 m=44
